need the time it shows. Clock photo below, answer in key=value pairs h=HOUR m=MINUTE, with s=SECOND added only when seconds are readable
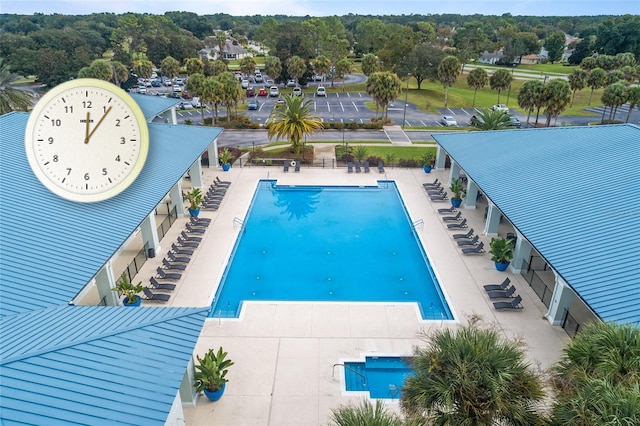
h=12 m=6
